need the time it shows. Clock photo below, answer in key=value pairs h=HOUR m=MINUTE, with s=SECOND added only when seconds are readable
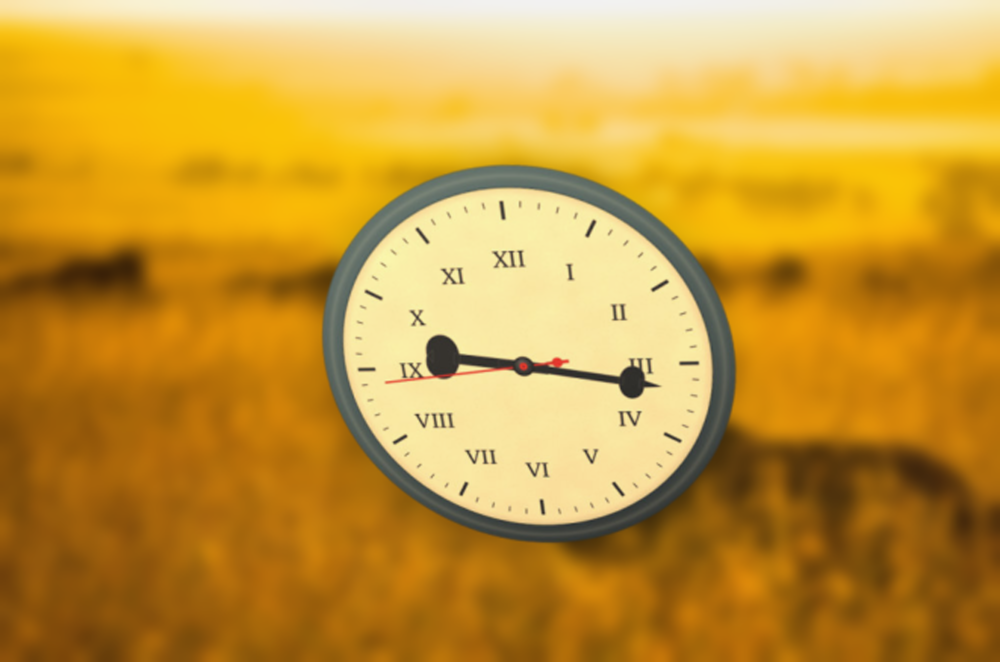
h=9 m=16 s=44
